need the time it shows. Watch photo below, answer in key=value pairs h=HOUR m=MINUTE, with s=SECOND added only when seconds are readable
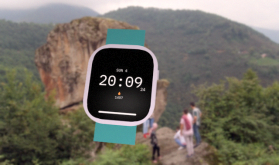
h=20 m=9
